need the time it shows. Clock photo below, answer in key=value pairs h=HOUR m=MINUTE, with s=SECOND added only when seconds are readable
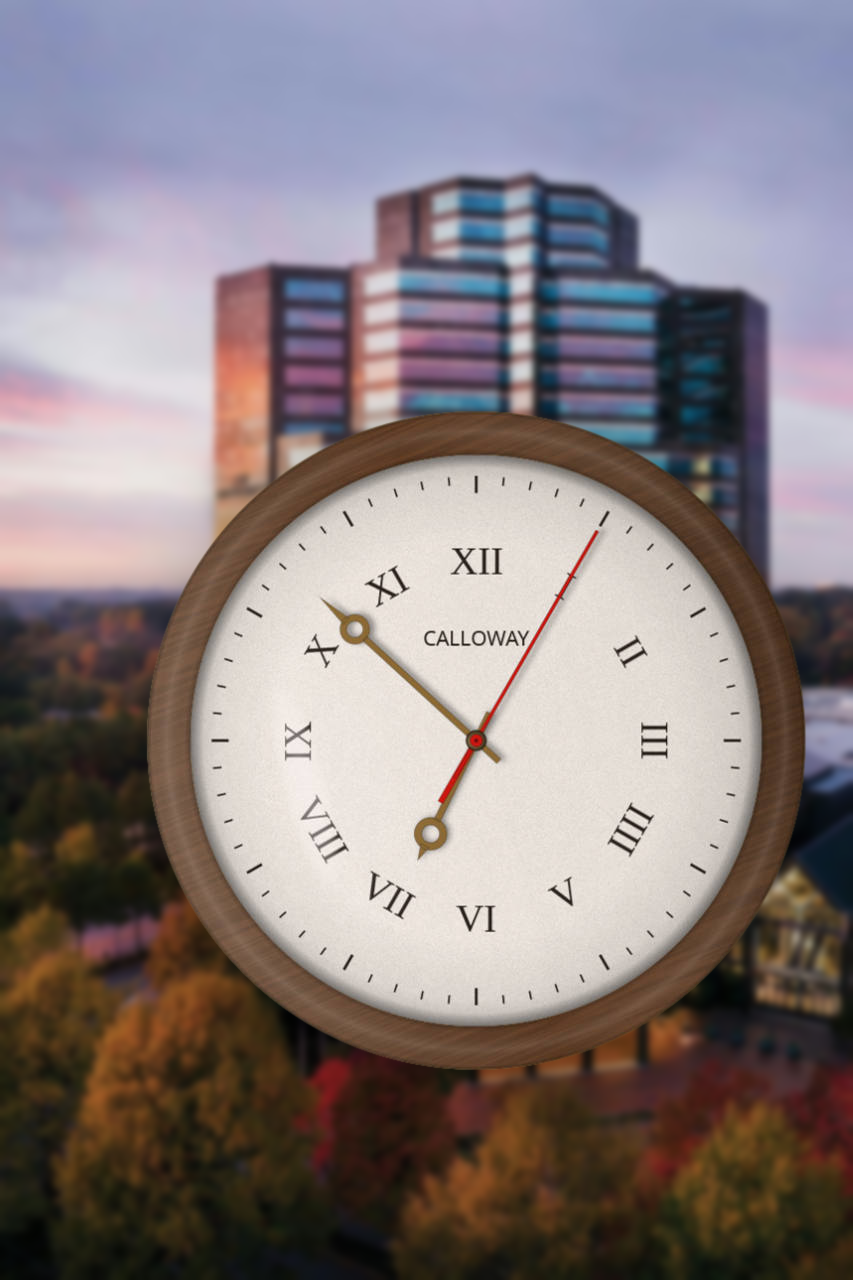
h=6 m=52 s=5
